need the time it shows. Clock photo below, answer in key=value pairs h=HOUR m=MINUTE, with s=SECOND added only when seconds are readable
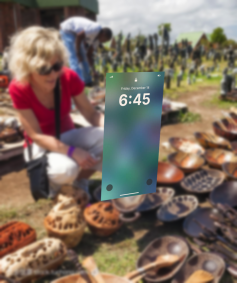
h=6 m=45
